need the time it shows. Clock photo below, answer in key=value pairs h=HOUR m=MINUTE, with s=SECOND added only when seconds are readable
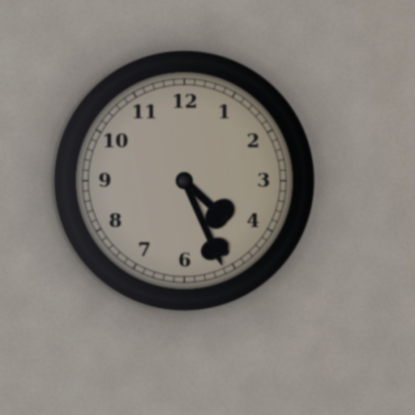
h=4 m=26
